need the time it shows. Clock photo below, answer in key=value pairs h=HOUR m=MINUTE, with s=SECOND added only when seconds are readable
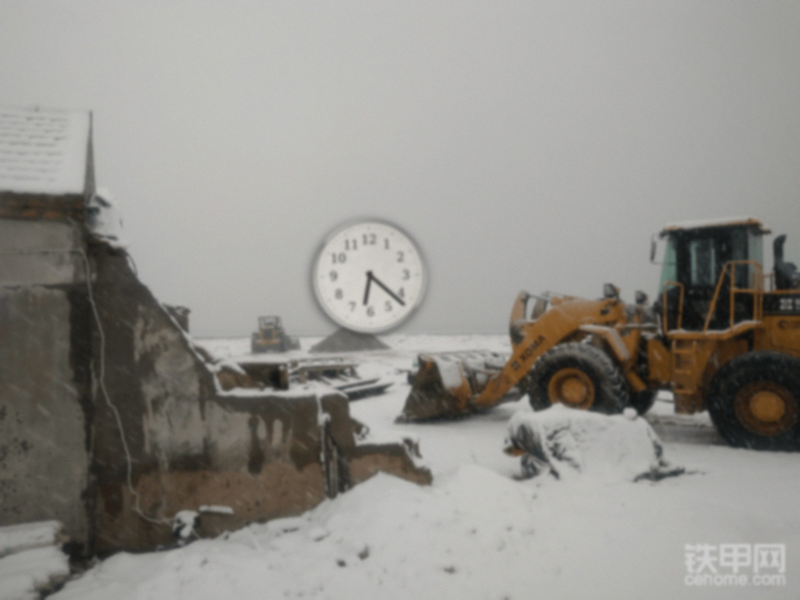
h=6 m=22
